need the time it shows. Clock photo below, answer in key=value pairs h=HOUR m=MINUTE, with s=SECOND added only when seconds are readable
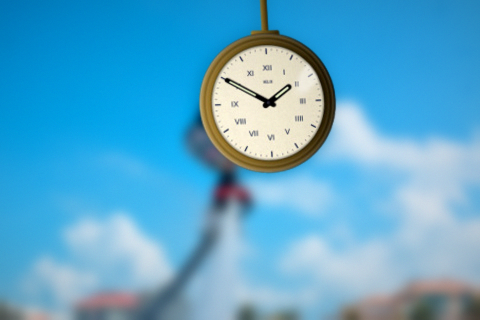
h=1 m=50
